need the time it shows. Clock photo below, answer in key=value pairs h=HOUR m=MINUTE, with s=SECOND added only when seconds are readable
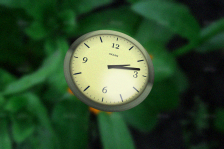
h=2 m=13
